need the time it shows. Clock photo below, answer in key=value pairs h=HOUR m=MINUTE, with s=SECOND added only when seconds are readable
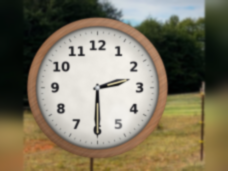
h=2 m=30
